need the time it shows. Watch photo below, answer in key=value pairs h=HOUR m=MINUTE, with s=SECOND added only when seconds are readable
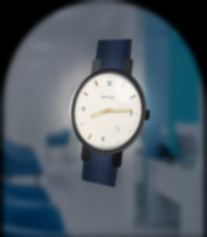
h=8 m=14
